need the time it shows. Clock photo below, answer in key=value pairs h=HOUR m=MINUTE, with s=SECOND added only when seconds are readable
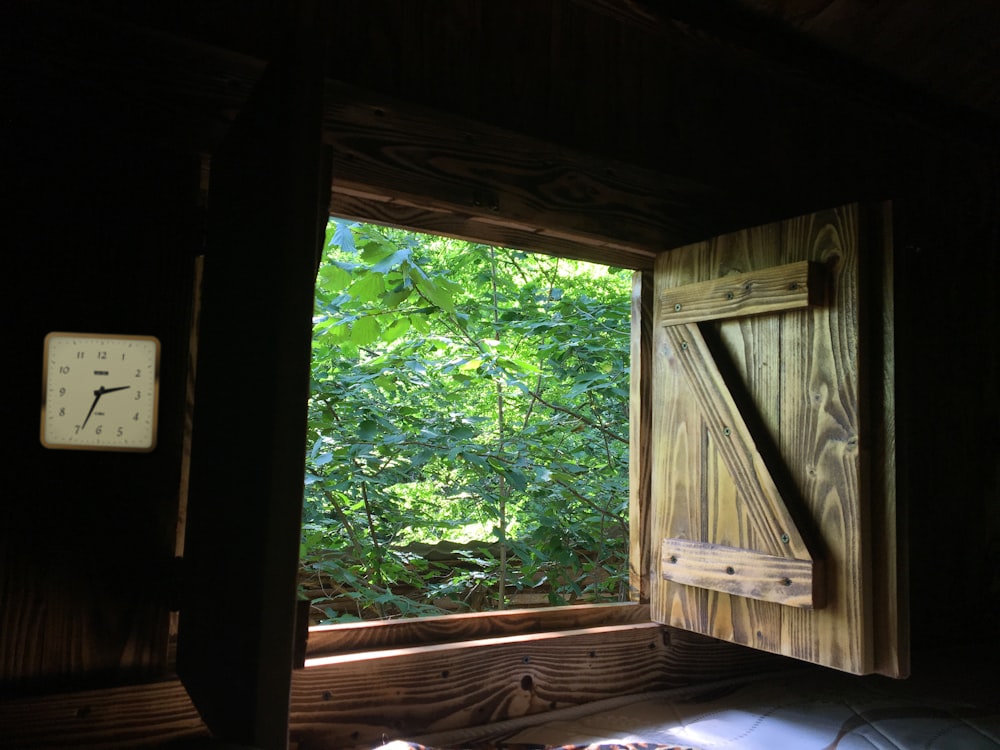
h=2 m=34
